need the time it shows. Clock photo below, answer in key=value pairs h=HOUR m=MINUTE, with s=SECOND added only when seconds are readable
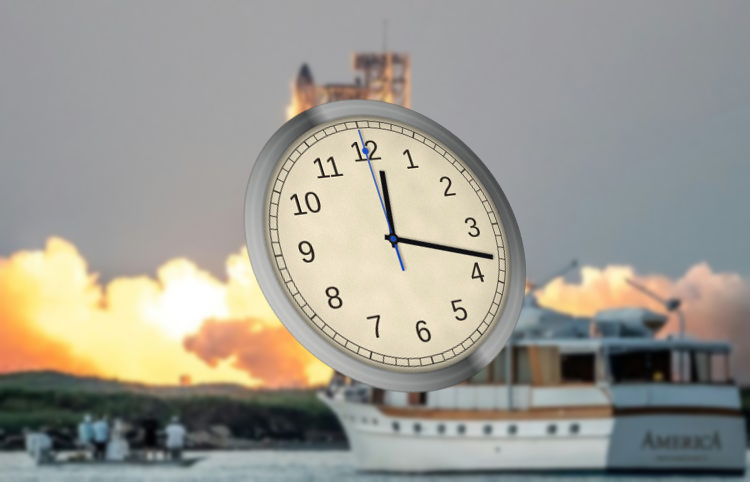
h=12 m=18 s=0
